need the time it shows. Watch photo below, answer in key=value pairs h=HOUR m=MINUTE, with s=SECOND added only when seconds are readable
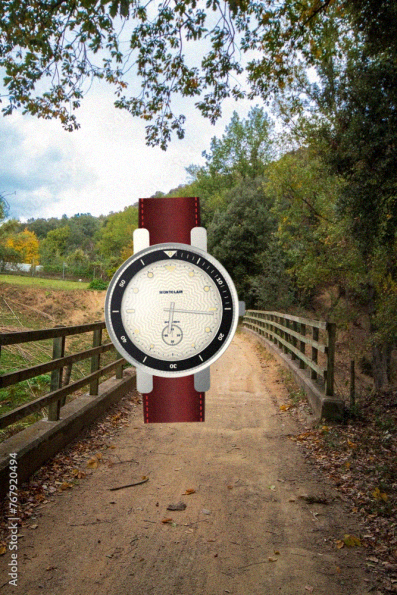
h=6 m=16
